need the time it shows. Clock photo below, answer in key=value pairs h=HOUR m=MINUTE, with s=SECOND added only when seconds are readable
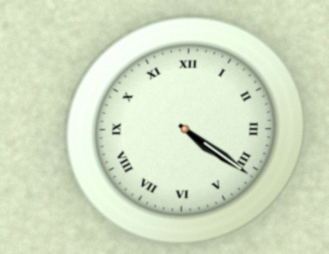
h=4 m=21
